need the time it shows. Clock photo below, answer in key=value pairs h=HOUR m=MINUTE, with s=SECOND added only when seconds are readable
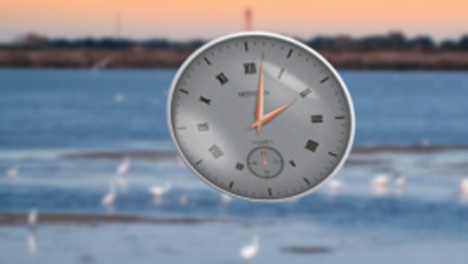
h=2 m=2
